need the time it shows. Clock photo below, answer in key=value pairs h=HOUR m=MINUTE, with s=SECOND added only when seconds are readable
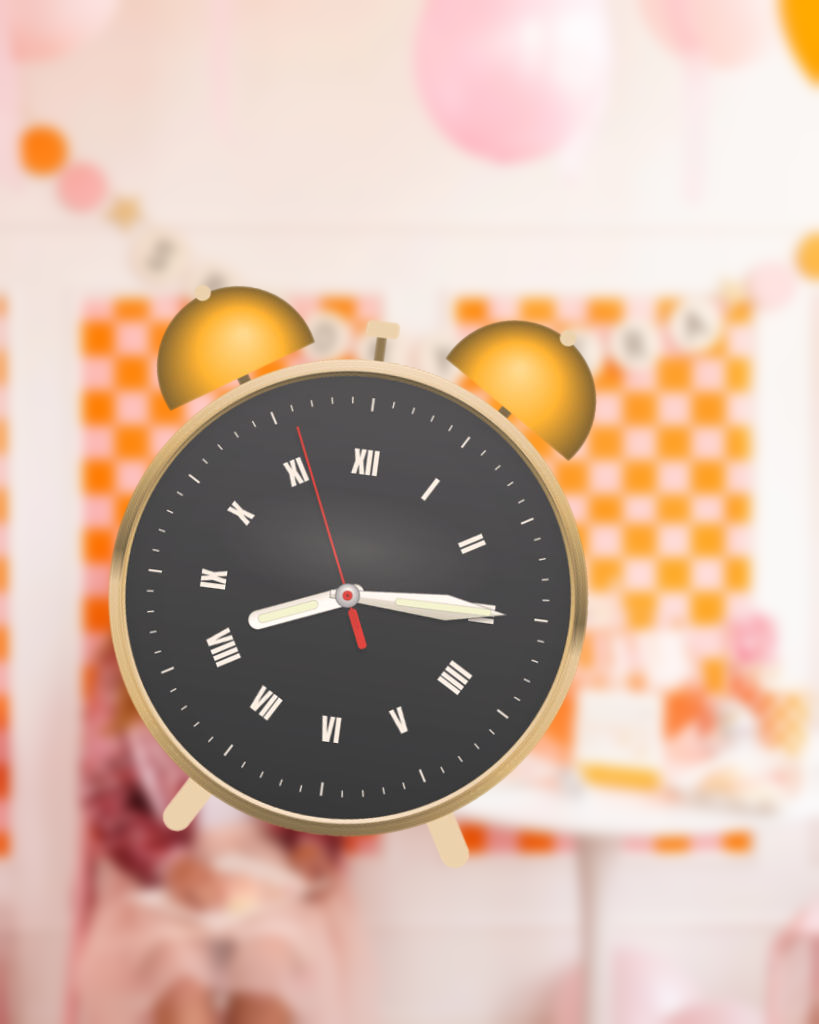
h=8 m=14 s=56
